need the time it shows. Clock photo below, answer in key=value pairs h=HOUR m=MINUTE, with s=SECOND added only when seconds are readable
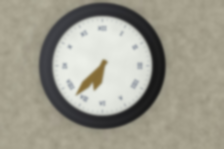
h=6 m=37
